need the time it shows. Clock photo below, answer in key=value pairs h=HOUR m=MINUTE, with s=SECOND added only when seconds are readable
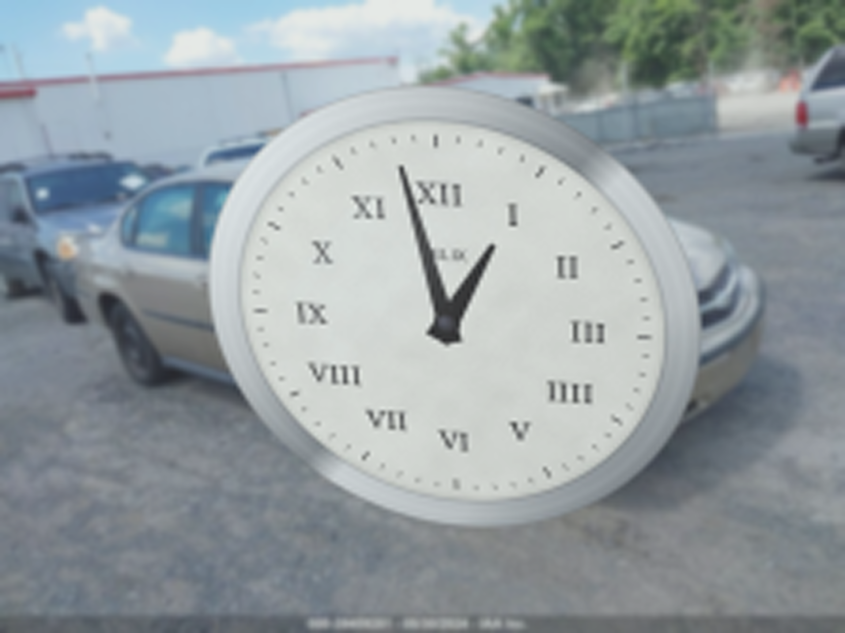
h=12 m=58
